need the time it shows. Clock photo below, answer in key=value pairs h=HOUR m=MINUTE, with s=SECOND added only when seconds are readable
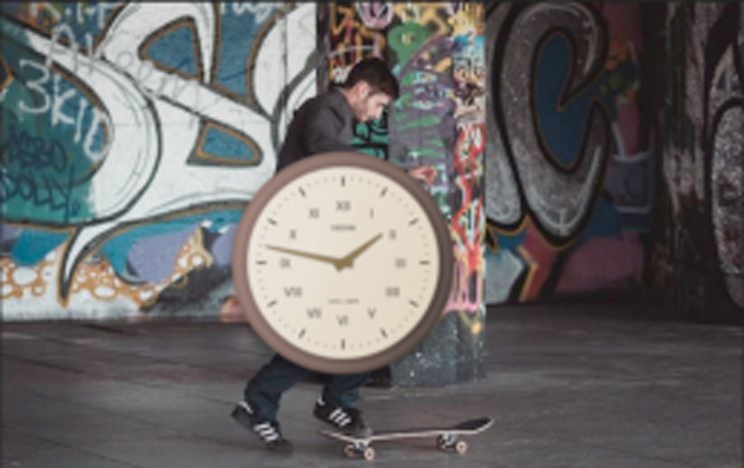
h=1 m=47
